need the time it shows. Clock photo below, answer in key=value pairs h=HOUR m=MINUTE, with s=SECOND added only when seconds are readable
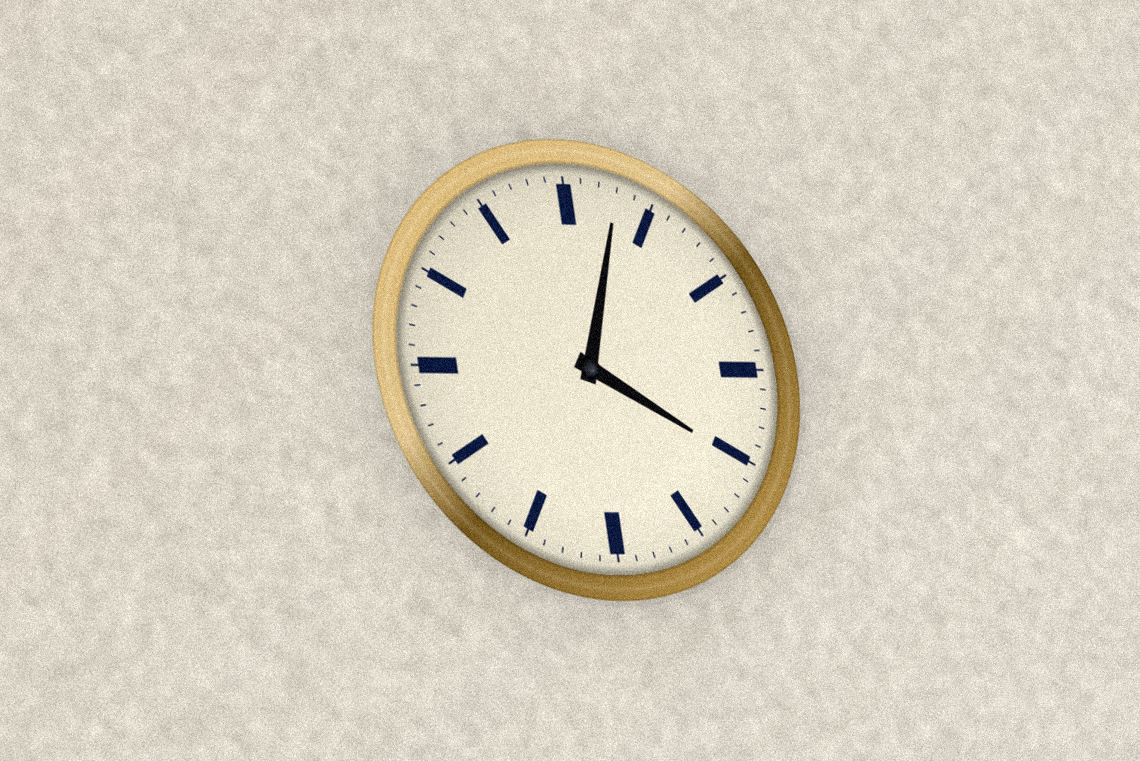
h=4 m=3
